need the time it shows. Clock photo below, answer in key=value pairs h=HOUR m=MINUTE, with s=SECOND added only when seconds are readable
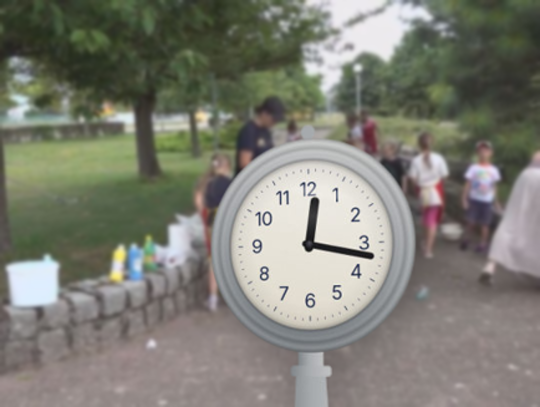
h=12 m=17
